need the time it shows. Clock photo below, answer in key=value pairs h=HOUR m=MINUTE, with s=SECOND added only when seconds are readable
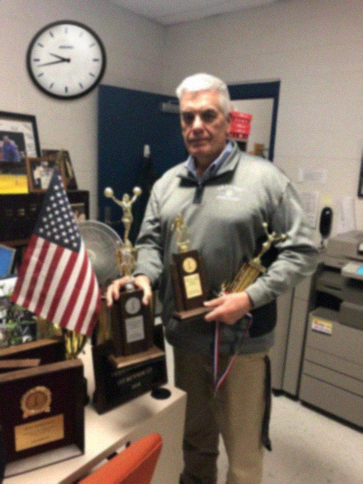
h=9 m=43
